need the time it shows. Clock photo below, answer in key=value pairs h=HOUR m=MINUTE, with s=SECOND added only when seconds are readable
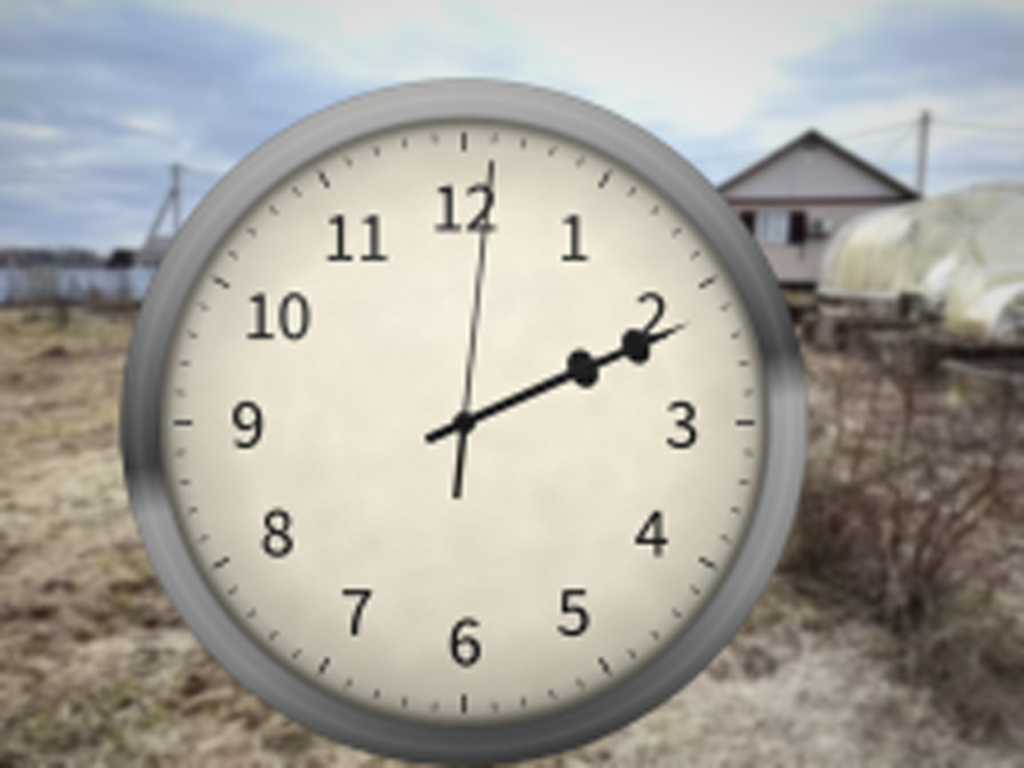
h=2 m=11 s=1
